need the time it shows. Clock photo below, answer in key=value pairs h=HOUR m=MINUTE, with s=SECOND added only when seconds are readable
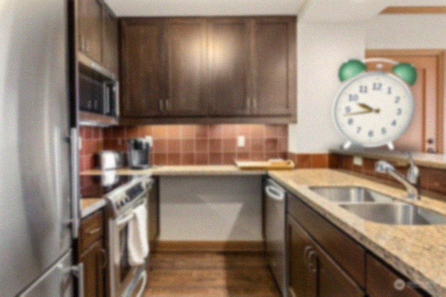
h=9 m=43
